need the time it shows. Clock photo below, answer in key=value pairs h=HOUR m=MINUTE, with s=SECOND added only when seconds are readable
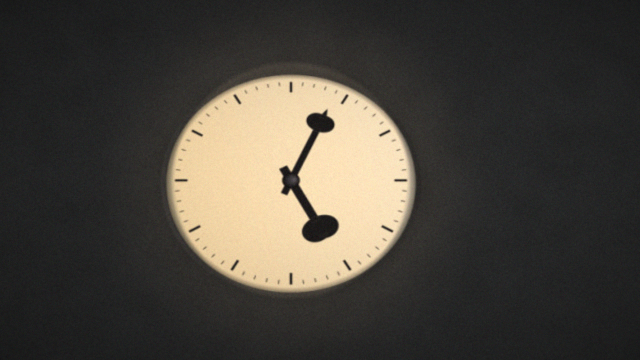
h=5 m=4
